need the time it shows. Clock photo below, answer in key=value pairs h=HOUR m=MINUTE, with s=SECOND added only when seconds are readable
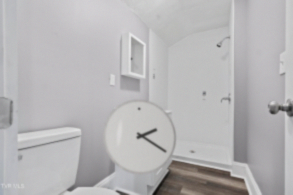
h=2 m=21
